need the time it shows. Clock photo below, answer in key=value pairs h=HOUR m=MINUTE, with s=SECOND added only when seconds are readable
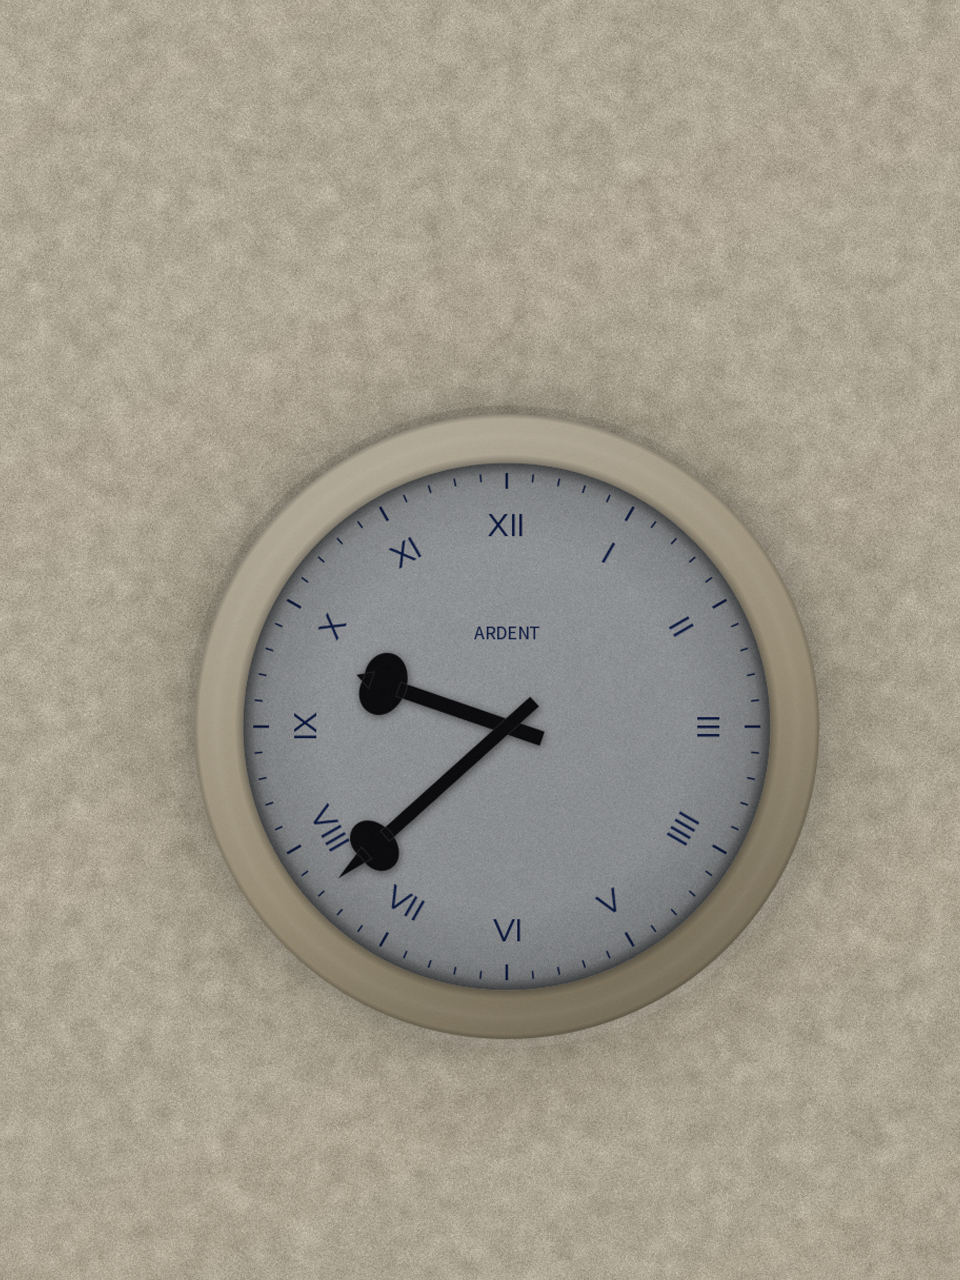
h=9 m=38
